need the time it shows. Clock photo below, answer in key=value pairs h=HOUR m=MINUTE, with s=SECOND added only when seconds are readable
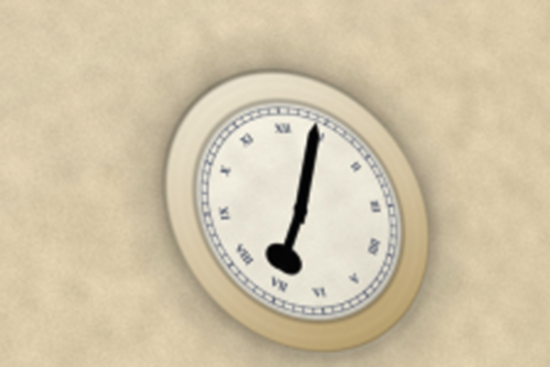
h=7 m=4
